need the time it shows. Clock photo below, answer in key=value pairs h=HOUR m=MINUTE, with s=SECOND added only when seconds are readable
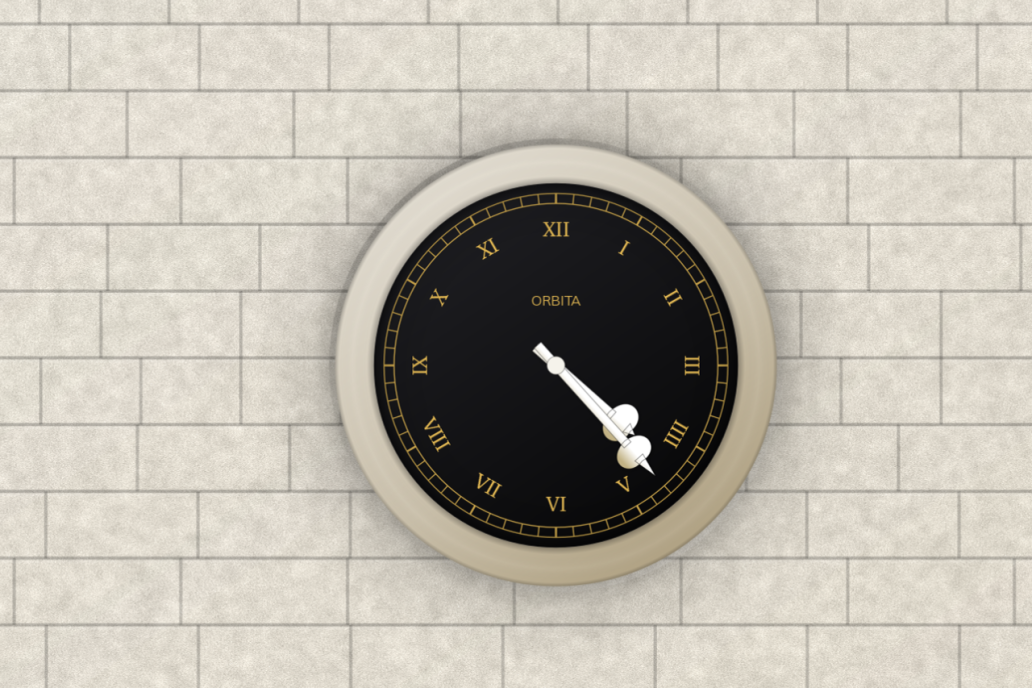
h=4 m=23
